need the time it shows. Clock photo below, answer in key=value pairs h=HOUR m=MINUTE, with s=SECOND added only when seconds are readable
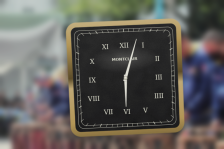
h=6 m=3
